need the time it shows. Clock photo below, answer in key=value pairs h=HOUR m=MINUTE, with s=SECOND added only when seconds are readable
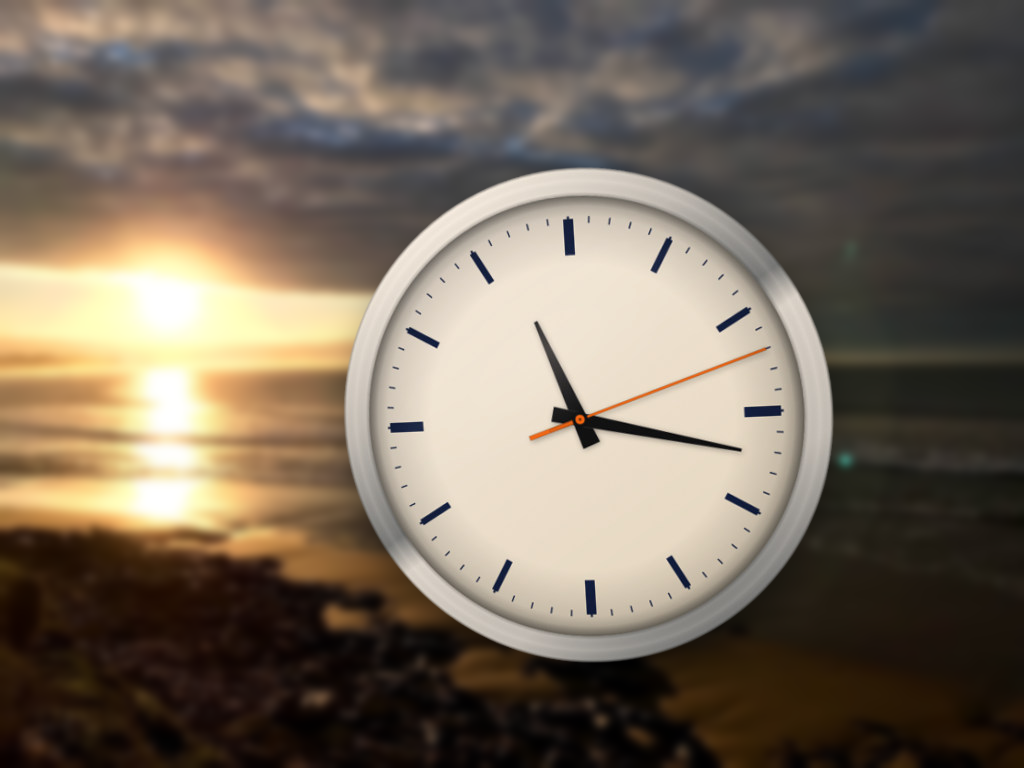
h=11 m=17 s=12
